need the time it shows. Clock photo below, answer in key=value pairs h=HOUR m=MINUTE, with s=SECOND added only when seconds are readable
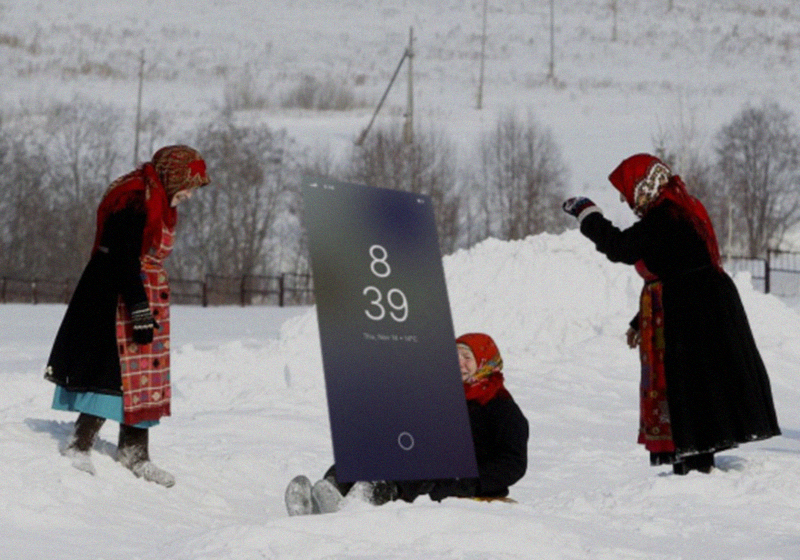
h=8 m=39
